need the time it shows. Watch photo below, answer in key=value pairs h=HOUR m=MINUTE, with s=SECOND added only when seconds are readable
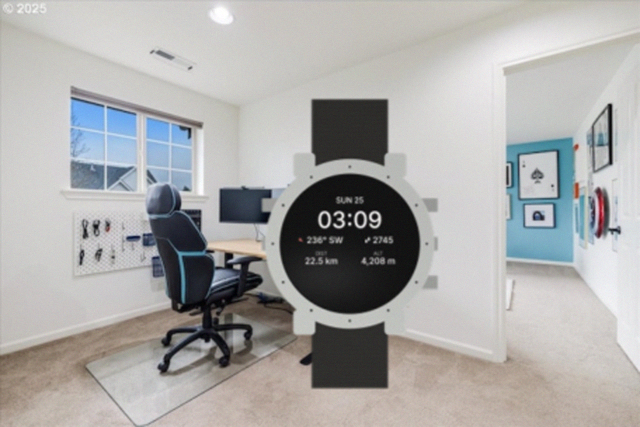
h=3 m=9
